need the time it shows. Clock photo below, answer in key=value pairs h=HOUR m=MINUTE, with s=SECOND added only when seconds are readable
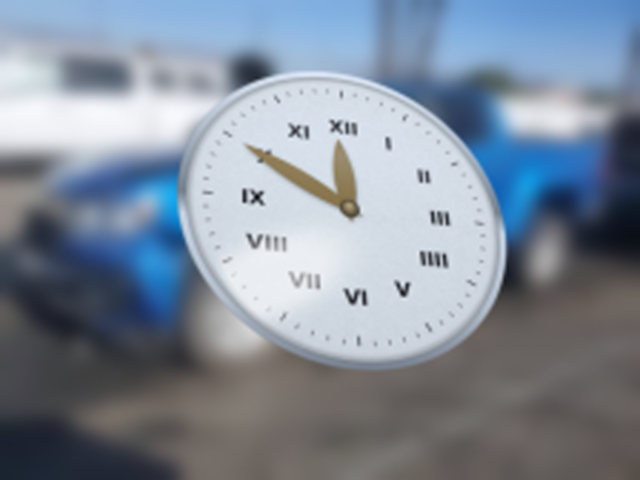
h=11 m=50
